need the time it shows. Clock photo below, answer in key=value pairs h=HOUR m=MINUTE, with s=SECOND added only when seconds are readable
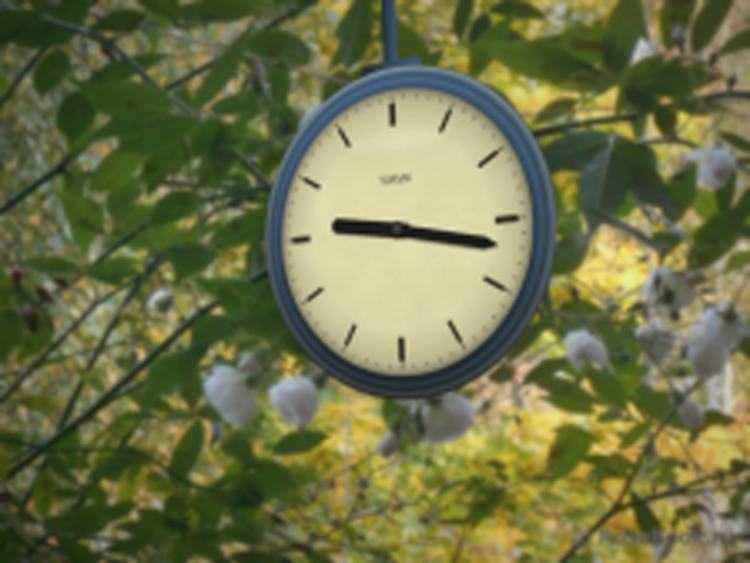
h=9 m=17
